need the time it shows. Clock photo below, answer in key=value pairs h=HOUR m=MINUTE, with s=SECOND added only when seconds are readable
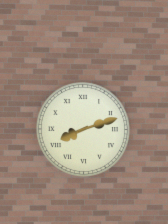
h=8 m=12
